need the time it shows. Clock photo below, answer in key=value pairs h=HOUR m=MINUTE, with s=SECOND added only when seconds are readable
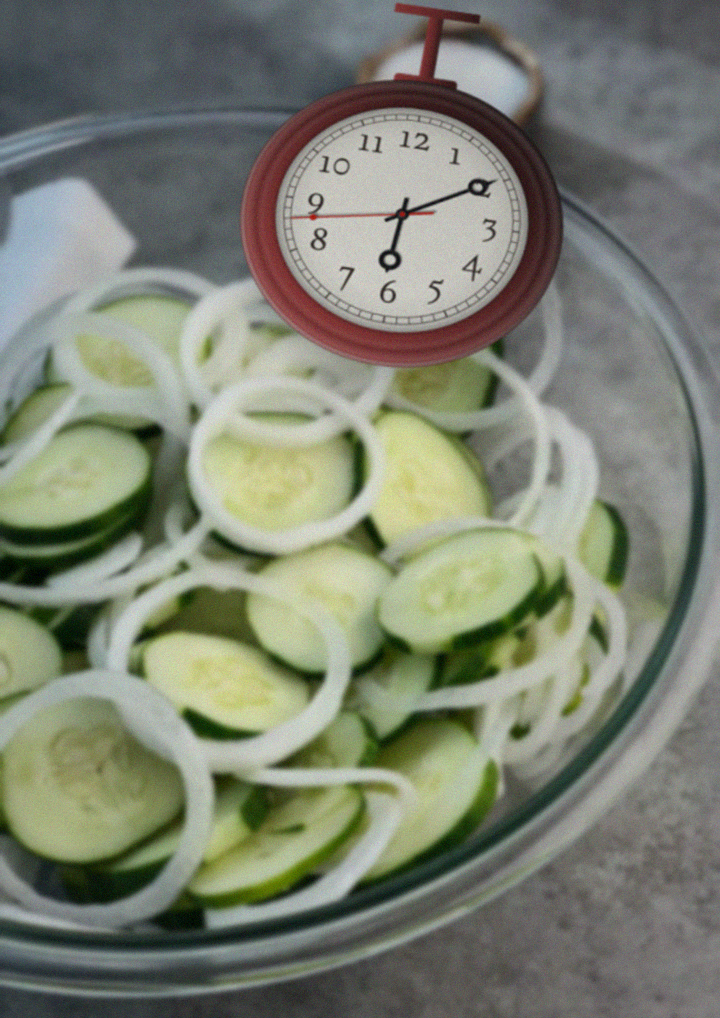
h=6 m=9 s=43
